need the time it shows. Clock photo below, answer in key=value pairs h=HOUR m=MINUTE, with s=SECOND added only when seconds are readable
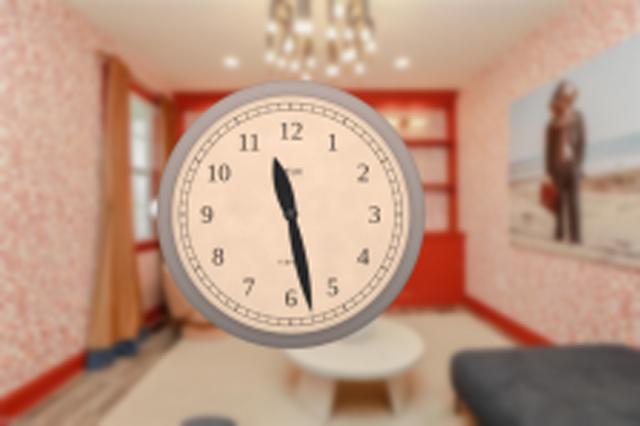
h=11 m=28
